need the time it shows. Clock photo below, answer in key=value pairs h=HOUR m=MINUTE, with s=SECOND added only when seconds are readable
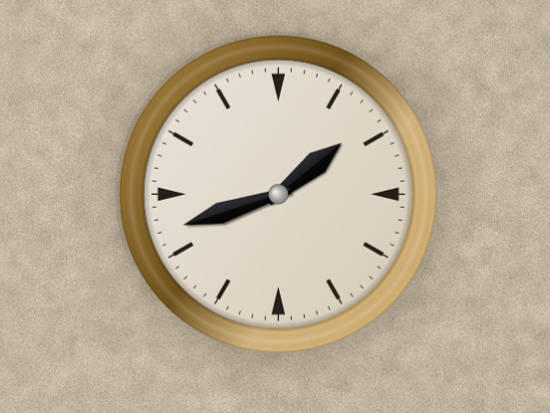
h=1 m=42
